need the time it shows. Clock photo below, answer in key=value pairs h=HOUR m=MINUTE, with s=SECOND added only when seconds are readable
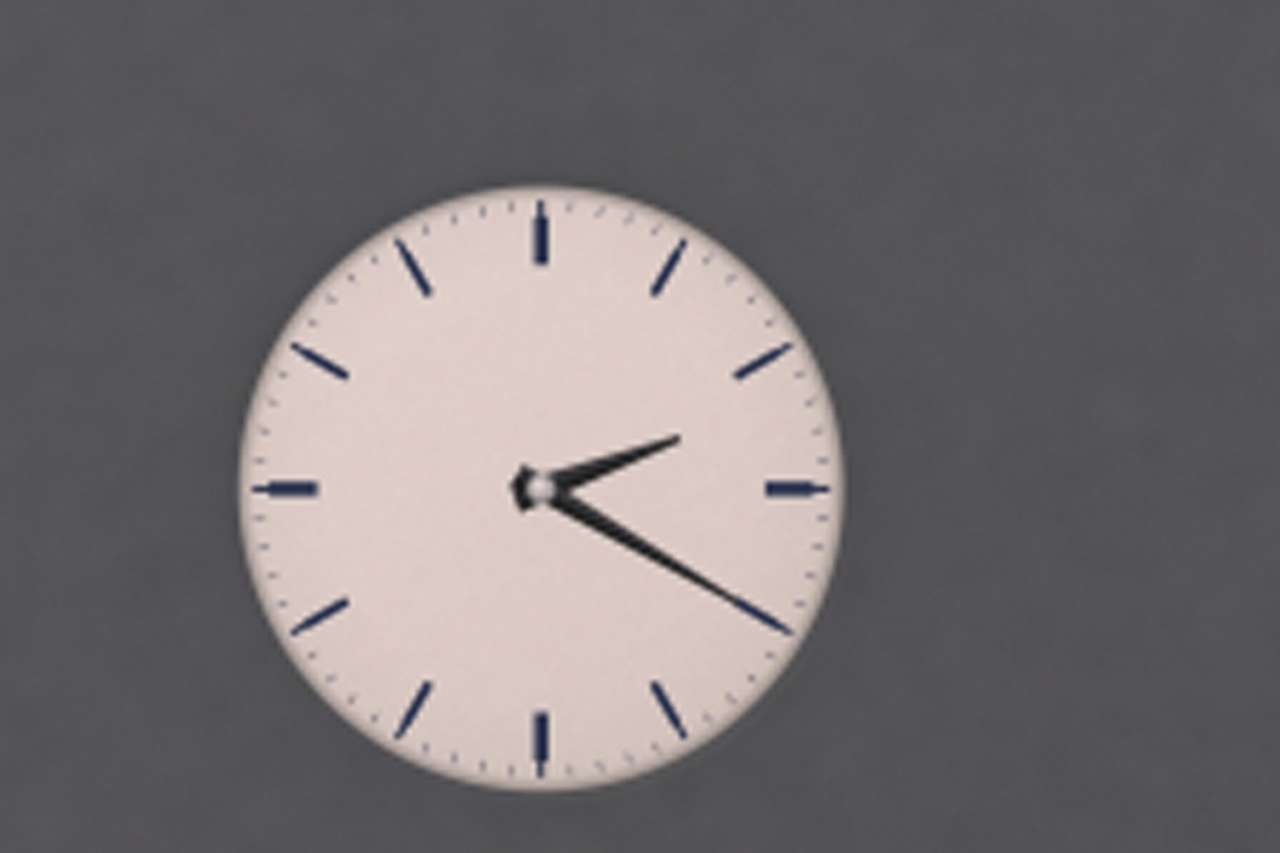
h=2 m=20
